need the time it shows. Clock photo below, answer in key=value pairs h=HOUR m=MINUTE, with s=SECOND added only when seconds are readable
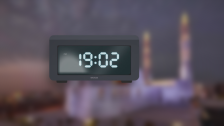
h=19 m=2
